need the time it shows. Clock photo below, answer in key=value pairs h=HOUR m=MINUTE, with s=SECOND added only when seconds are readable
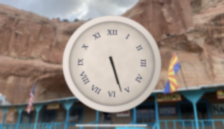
h=5 m=27
